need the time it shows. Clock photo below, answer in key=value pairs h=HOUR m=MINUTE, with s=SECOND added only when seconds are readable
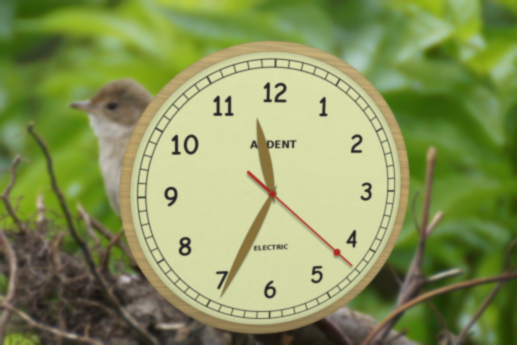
h=11 m=34 s=22
